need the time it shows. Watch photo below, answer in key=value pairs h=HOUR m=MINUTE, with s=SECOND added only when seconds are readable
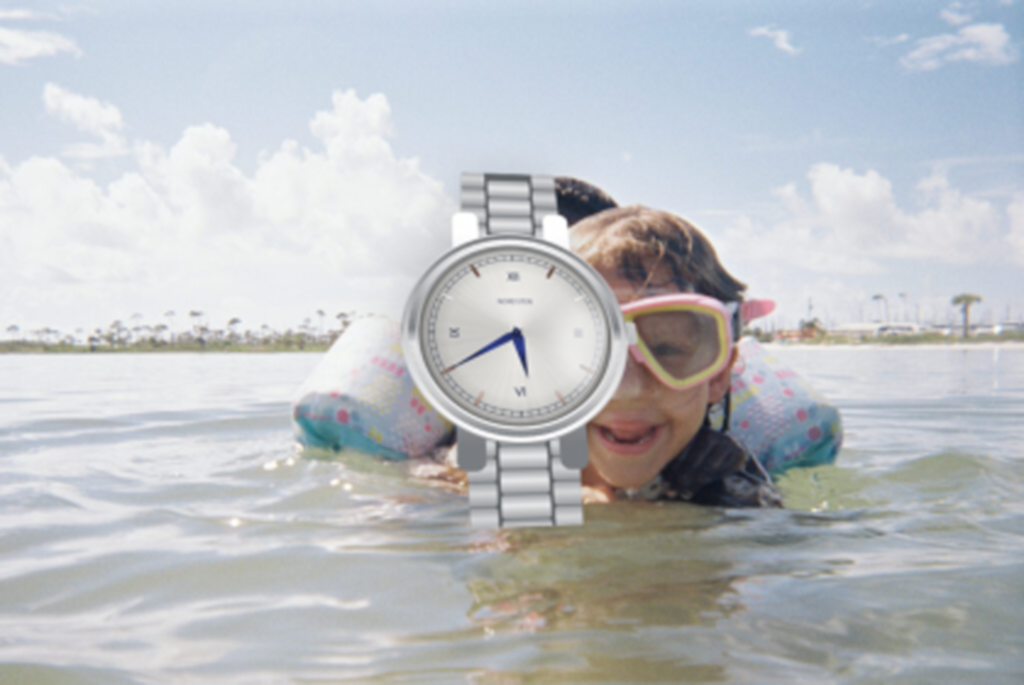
h=5 m=40
